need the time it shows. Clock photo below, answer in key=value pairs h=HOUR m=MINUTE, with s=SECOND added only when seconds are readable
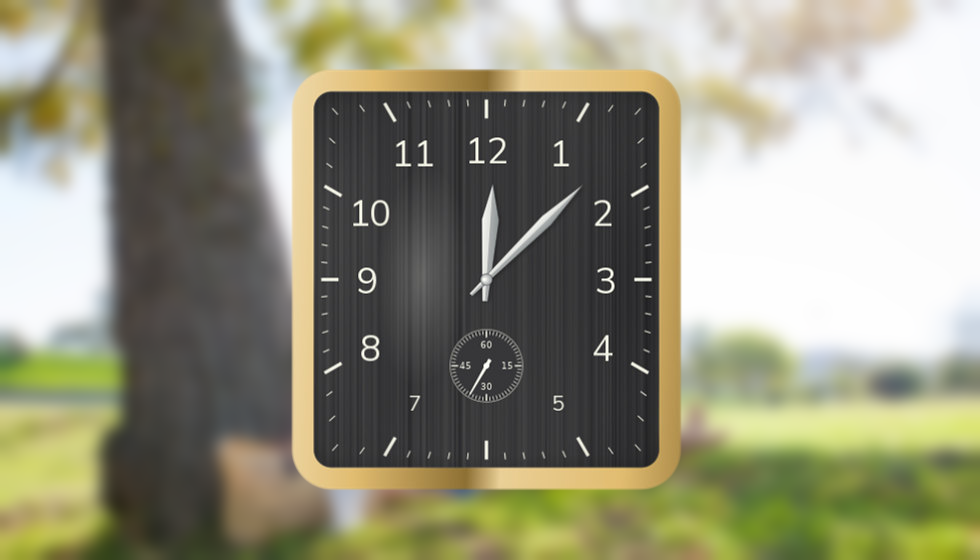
h=12 m=7 s=35
